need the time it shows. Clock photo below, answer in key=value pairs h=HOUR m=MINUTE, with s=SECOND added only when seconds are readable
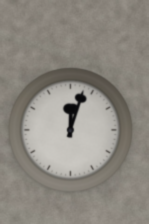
h=12 m=3
